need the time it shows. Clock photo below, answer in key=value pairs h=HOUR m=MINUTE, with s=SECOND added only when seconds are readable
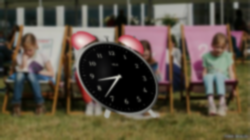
h=8 m=37
